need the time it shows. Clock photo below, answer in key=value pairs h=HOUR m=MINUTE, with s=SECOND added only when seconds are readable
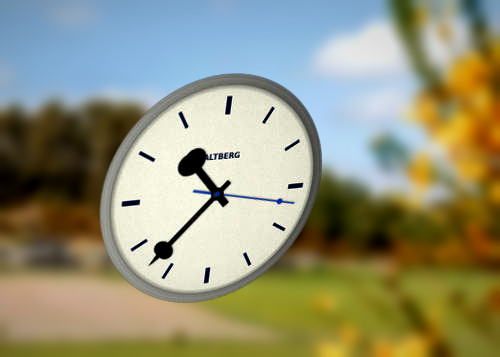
h=10 m=37 s=17
